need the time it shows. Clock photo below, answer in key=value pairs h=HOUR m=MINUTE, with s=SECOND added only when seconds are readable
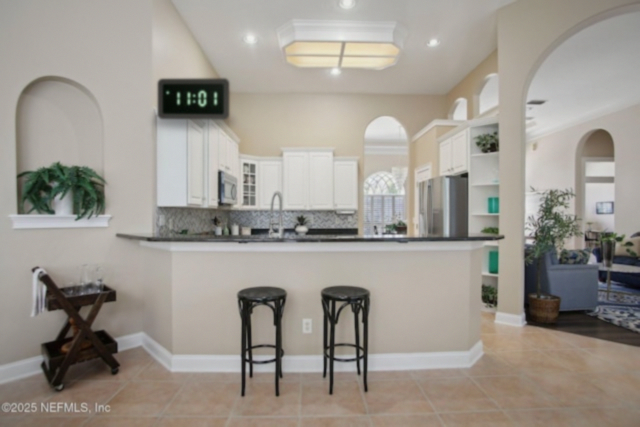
h=11 m=1
